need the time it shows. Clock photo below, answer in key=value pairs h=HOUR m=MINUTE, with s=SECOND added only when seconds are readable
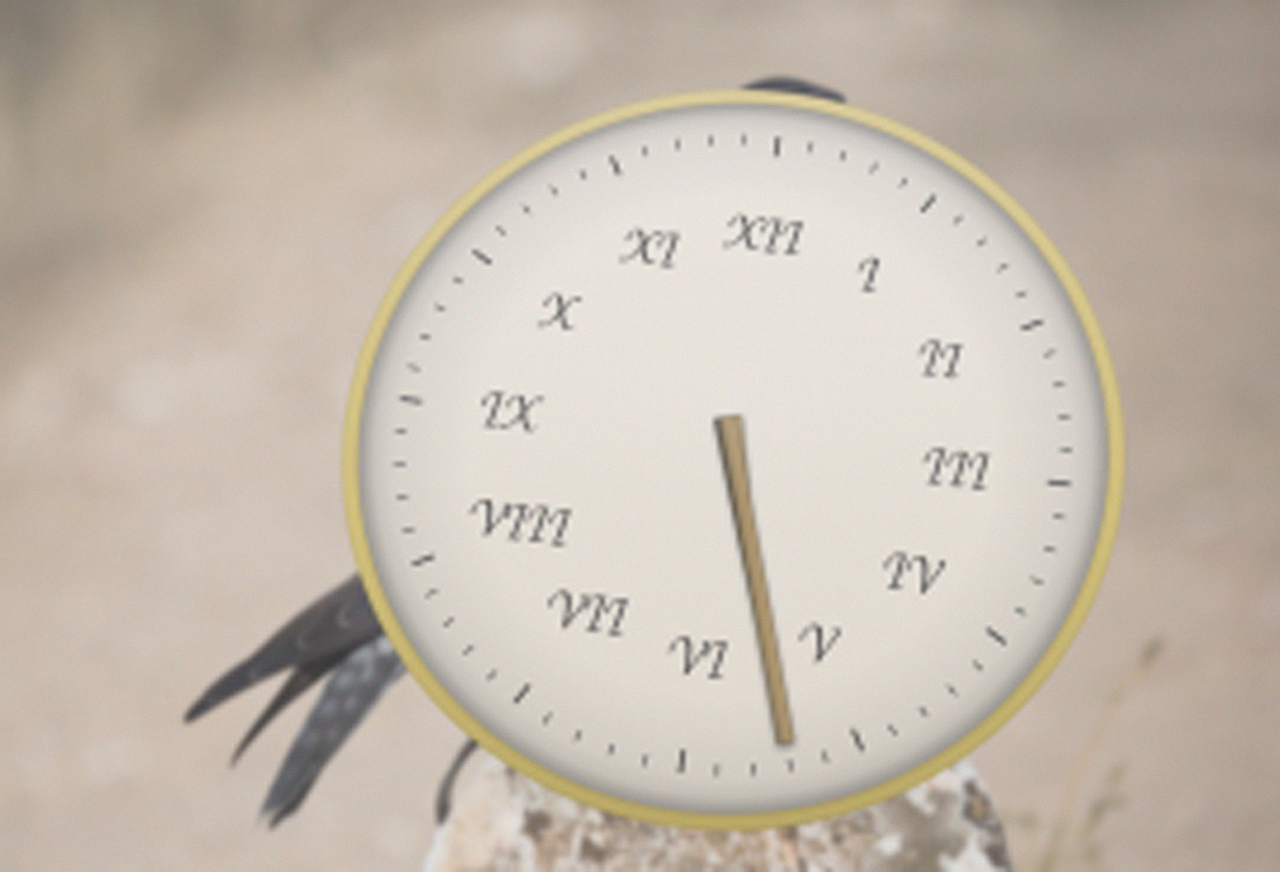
h=5 m=27
